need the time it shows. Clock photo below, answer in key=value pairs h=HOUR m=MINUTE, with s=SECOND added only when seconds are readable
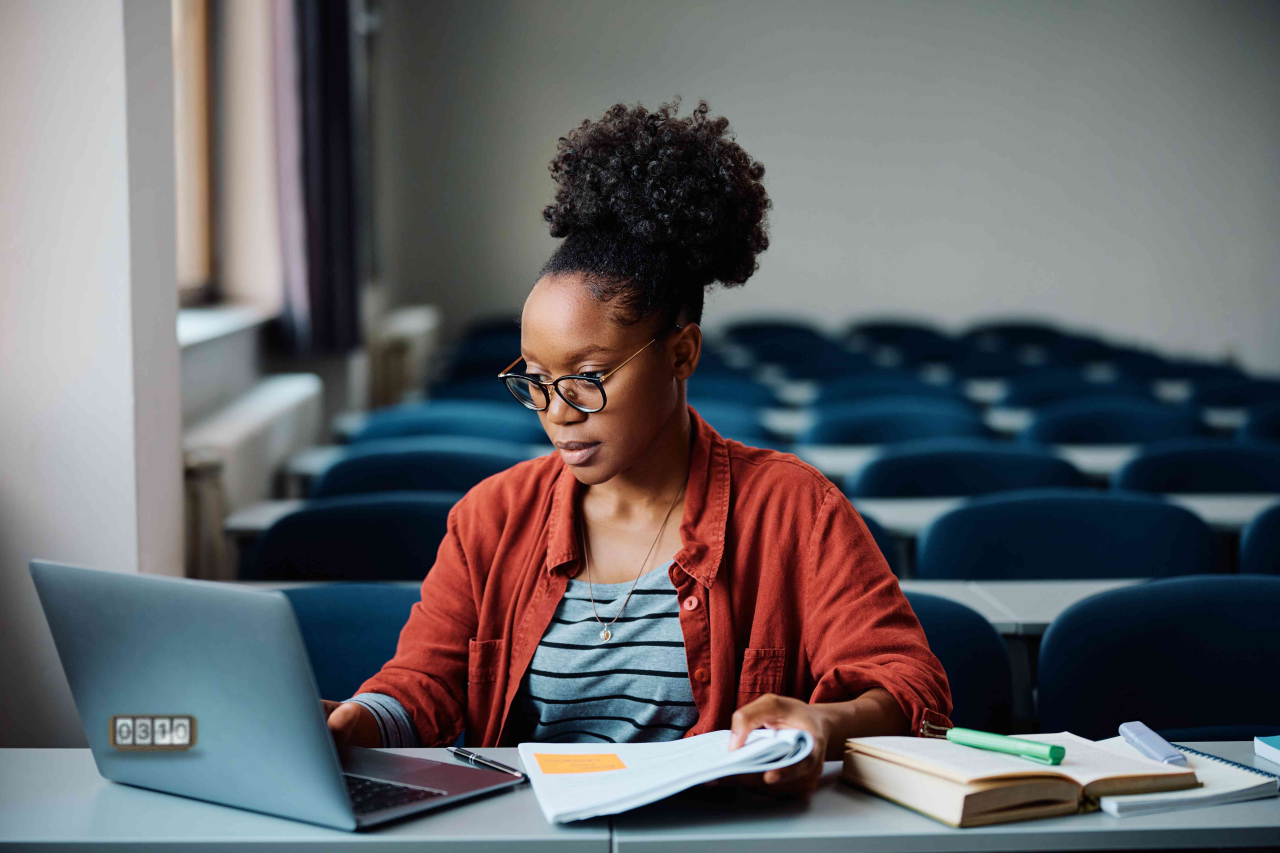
h=3 m=10
